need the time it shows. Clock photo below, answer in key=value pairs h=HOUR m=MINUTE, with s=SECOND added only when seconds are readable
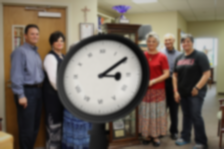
h=3 m=9
